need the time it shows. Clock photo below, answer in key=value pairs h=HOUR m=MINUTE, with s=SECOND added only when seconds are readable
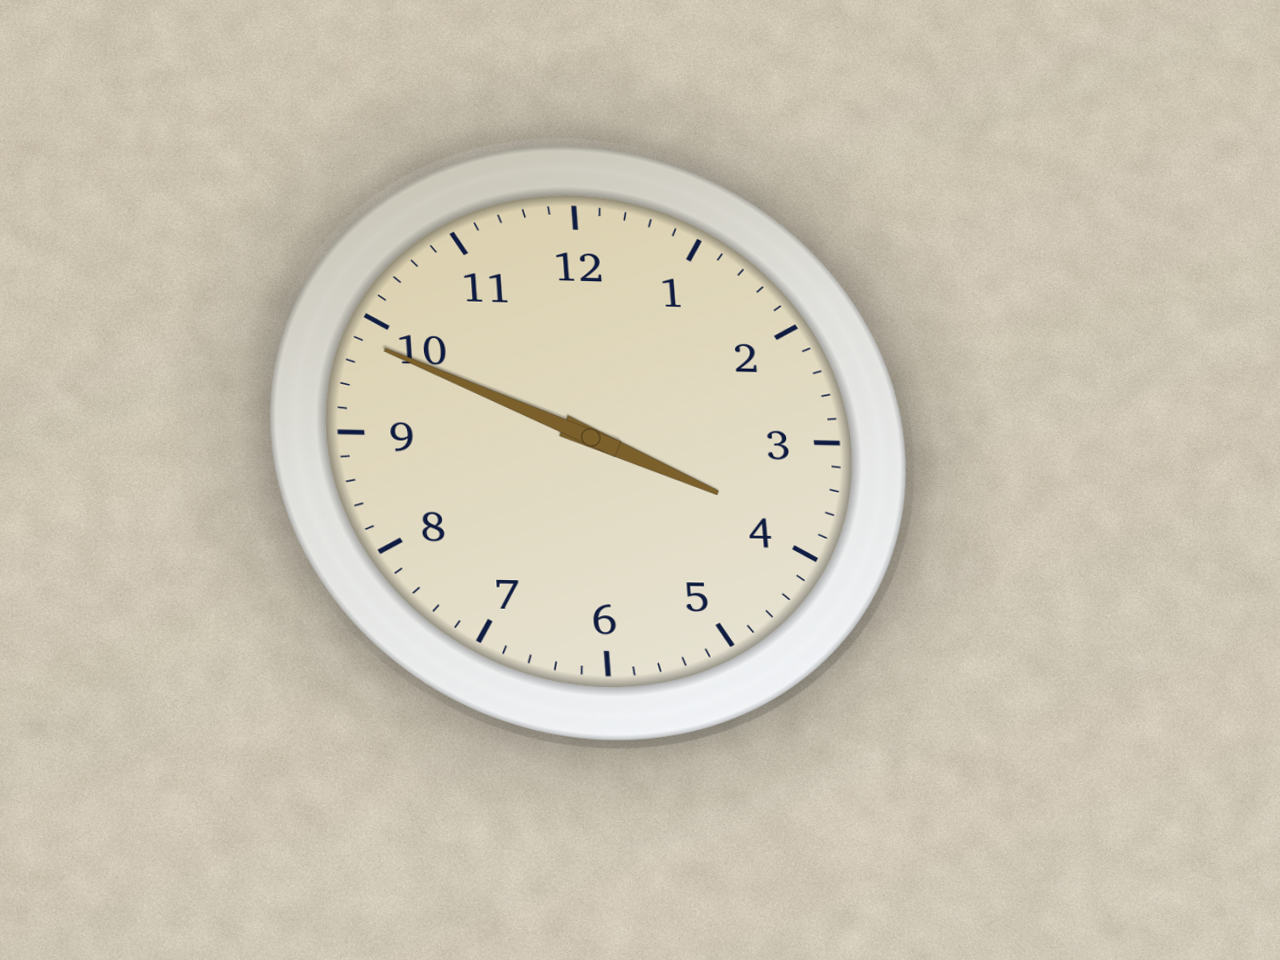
h=3 m=49
